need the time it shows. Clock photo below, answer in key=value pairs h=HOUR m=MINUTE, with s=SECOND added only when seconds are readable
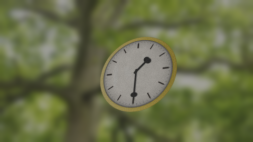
h=1 m=30
